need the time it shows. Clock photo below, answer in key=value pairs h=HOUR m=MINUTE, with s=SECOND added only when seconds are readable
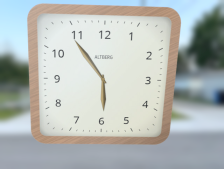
h=5 m=54
